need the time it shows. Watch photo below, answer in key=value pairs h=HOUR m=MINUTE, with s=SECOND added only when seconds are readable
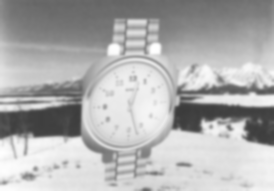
h=12 m=27
